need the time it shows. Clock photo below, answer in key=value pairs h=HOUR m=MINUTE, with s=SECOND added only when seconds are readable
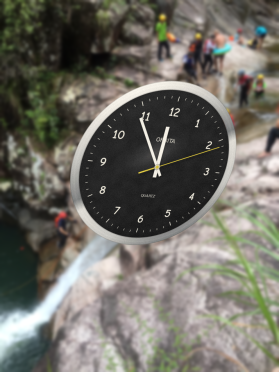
h=11 m=54 s=11
